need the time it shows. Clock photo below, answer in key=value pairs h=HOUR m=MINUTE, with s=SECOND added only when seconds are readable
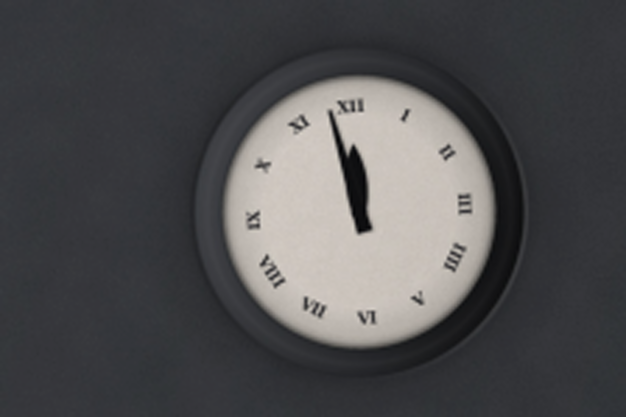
h=11 m=58
